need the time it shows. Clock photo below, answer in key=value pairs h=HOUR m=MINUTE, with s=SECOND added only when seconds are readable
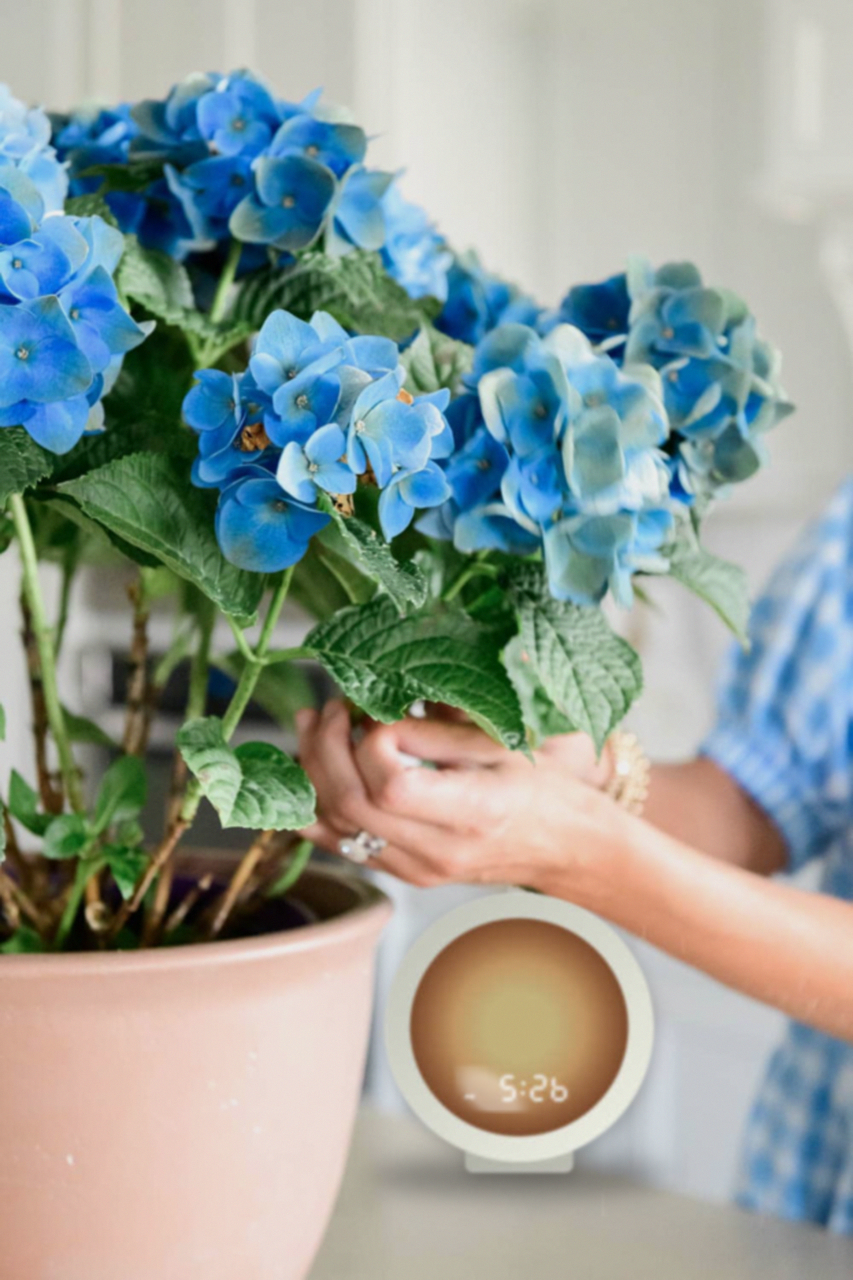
h=5 m=26
